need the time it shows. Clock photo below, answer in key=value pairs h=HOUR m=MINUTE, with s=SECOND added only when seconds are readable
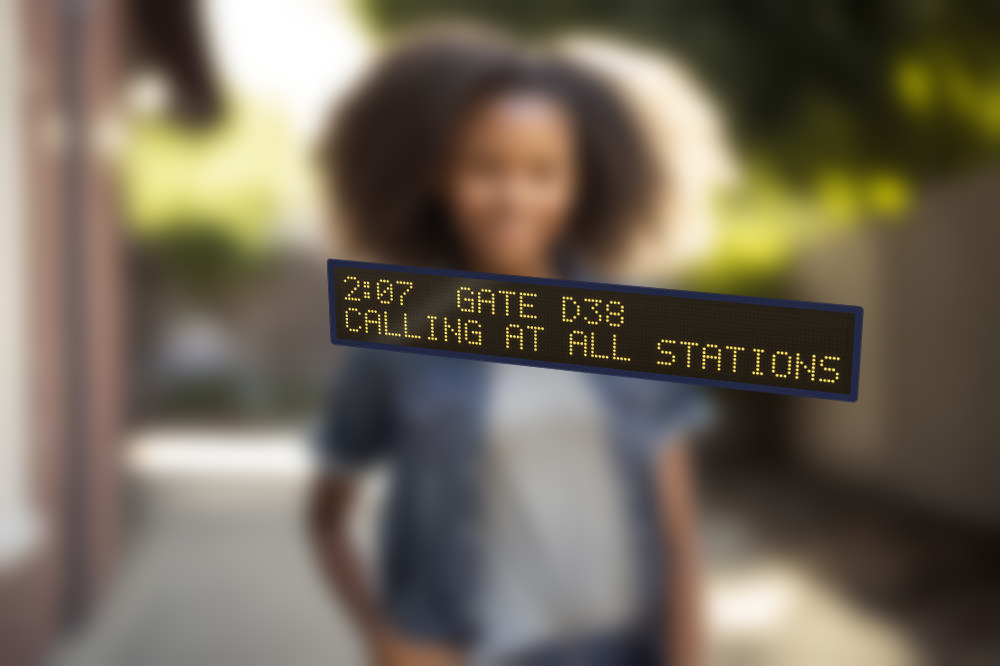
h=2 m=7
